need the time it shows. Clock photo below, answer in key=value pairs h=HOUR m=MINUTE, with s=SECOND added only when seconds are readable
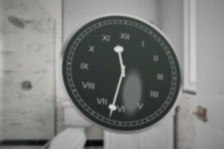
h=11 m=32
